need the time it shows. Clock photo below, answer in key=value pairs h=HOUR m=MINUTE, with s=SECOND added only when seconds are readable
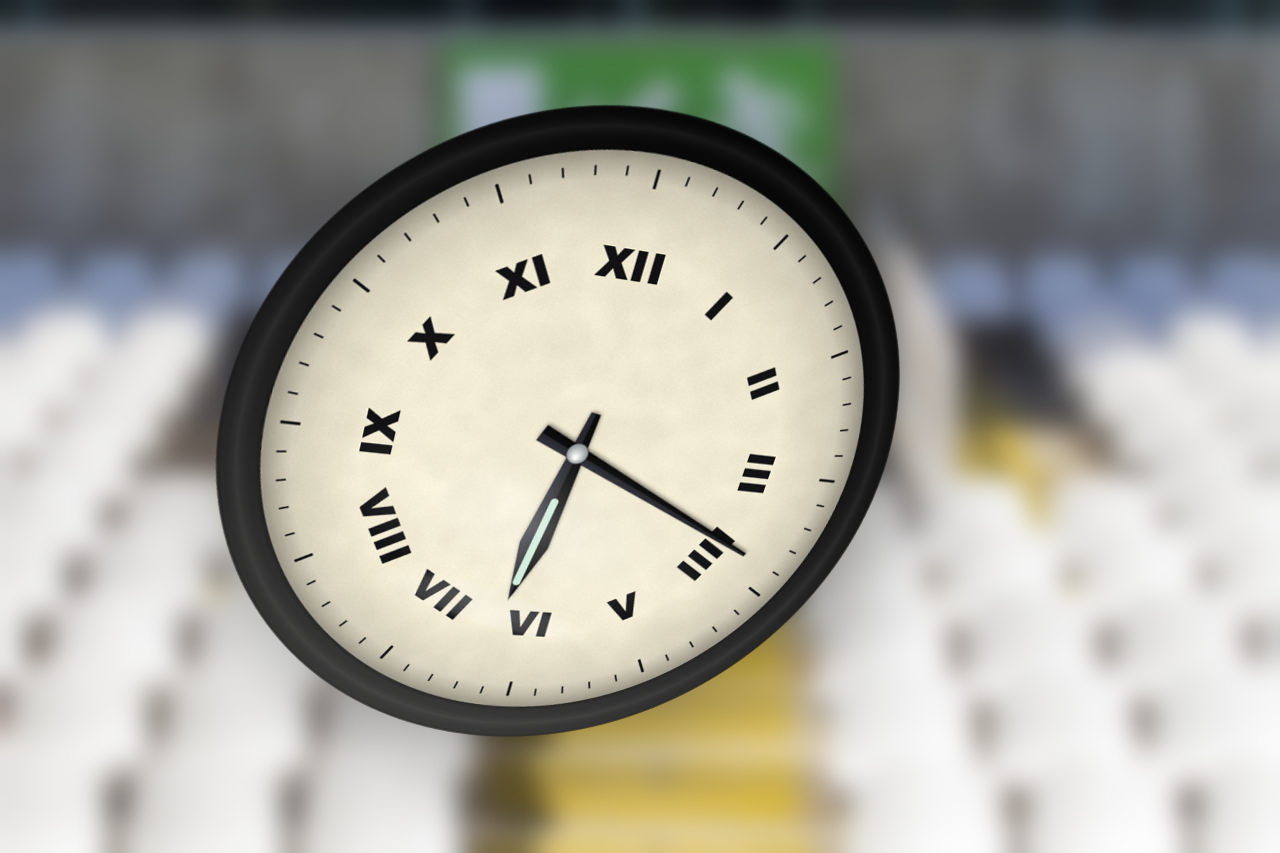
h=6 m=19
